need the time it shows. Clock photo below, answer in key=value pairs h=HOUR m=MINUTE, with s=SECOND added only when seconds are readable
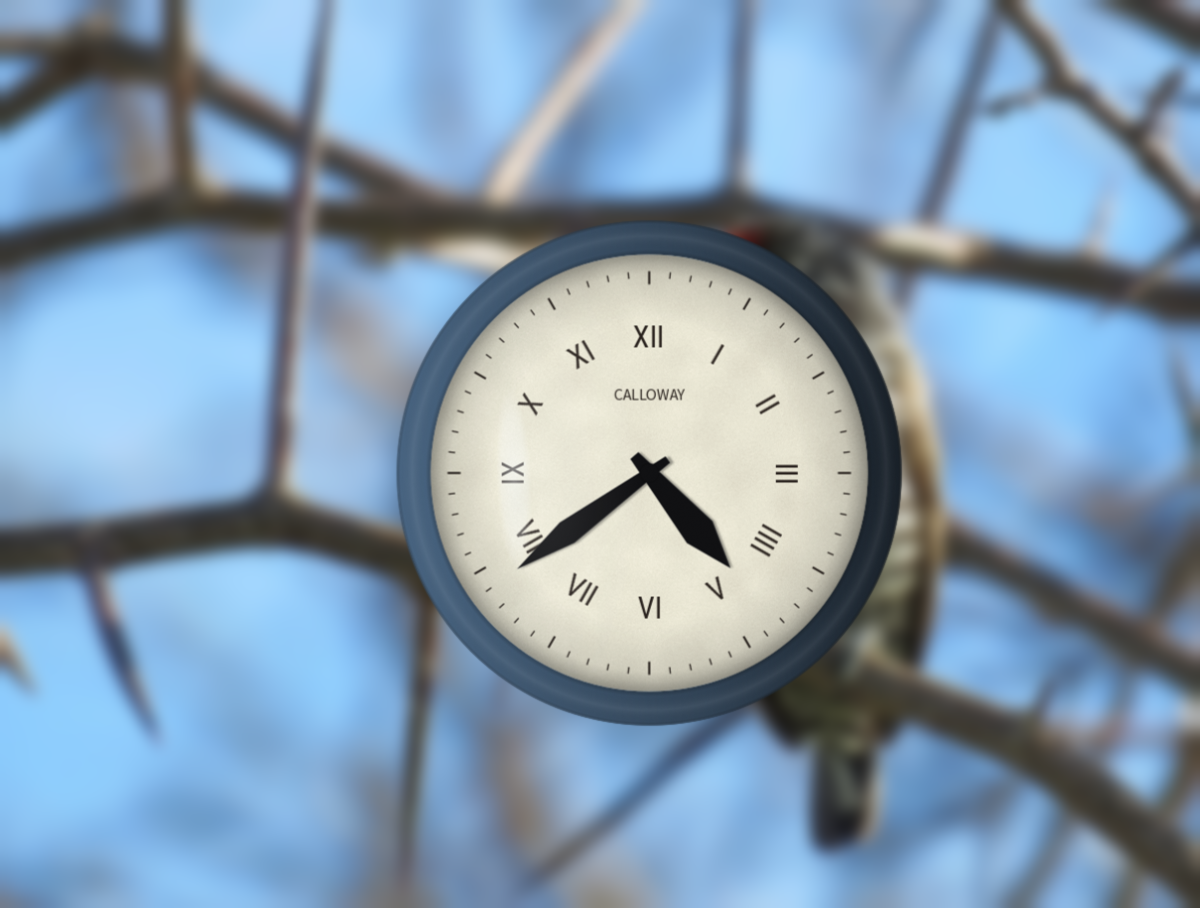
h=4 m=39
